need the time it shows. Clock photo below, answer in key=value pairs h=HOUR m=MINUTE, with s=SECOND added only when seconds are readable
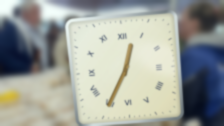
h=12 m=35
